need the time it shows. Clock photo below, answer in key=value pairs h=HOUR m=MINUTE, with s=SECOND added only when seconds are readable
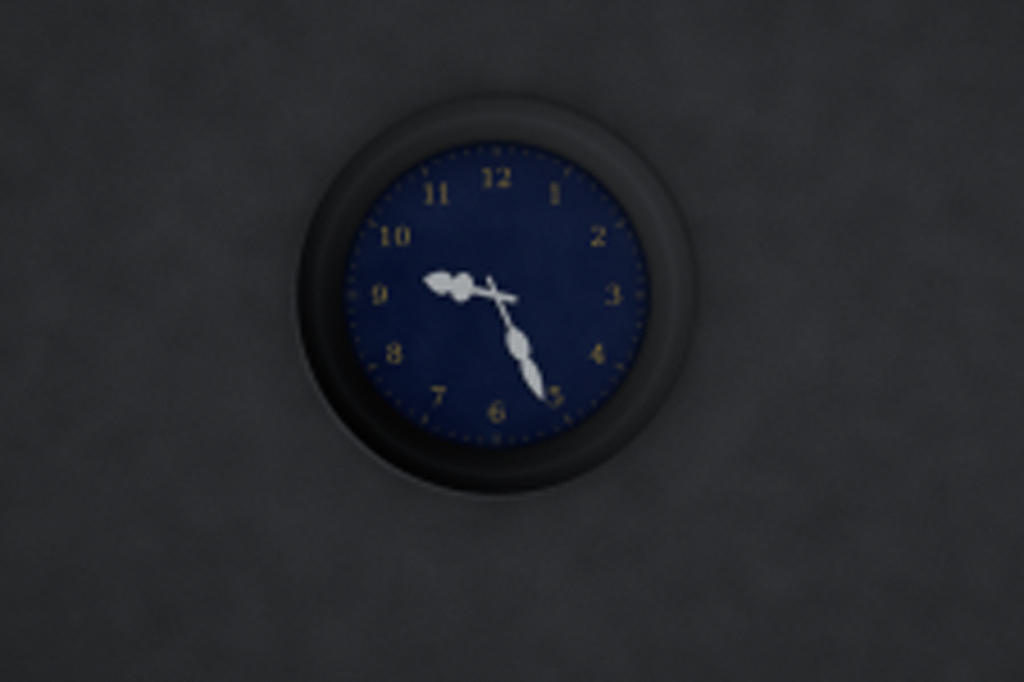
h=9 m=26
